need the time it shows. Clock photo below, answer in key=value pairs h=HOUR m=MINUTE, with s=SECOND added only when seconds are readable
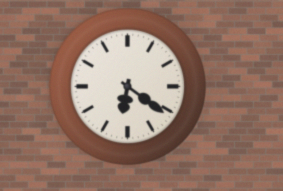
h=6 m=21
